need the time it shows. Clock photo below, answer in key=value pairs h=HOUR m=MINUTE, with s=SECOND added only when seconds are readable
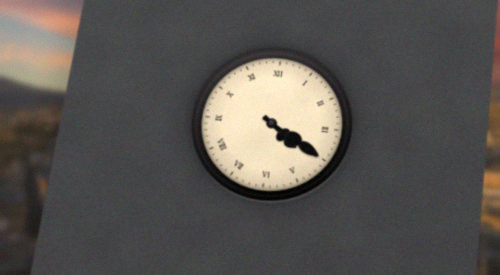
h=4 m=20
